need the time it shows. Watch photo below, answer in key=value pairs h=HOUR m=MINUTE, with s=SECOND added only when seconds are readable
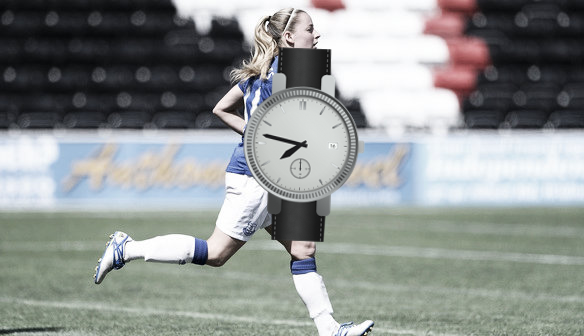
h=7 m=47
